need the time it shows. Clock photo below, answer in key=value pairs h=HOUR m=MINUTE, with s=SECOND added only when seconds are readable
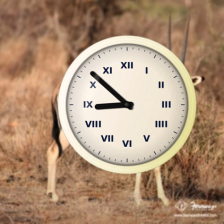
h=8 m=52
